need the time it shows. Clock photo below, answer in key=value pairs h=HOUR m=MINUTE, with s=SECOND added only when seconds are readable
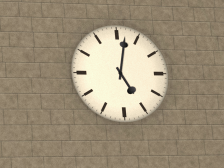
h=5 m=2
